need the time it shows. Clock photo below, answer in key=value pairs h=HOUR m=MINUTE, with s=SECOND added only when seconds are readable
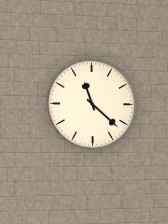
h=11 m=22
